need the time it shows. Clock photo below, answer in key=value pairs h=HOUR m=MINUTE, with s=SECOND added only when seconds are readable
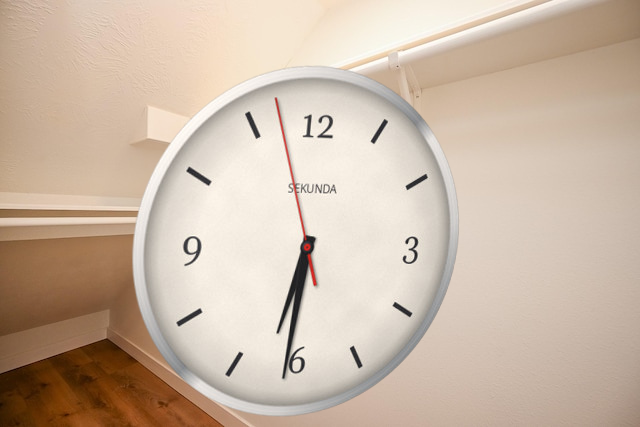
h=6 m=30 s=57
